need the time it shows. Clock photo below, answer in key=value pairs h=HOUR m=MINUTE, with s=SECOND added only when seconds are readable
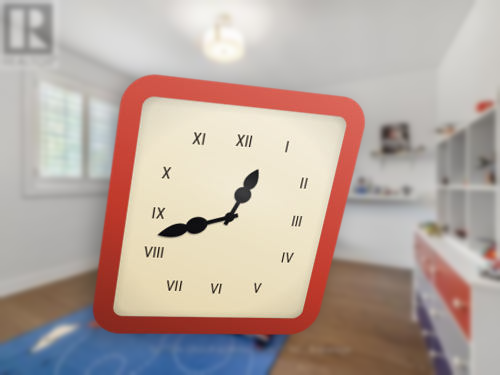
h=12 m=42
